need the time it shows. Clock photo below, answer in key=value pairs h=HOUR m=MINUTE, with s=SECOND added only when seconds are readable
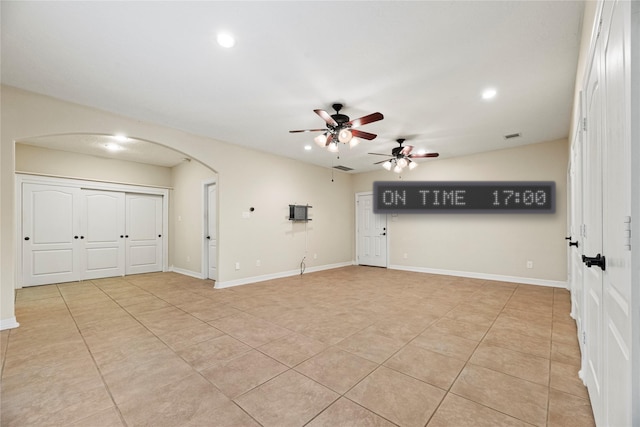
h=17 m=0
